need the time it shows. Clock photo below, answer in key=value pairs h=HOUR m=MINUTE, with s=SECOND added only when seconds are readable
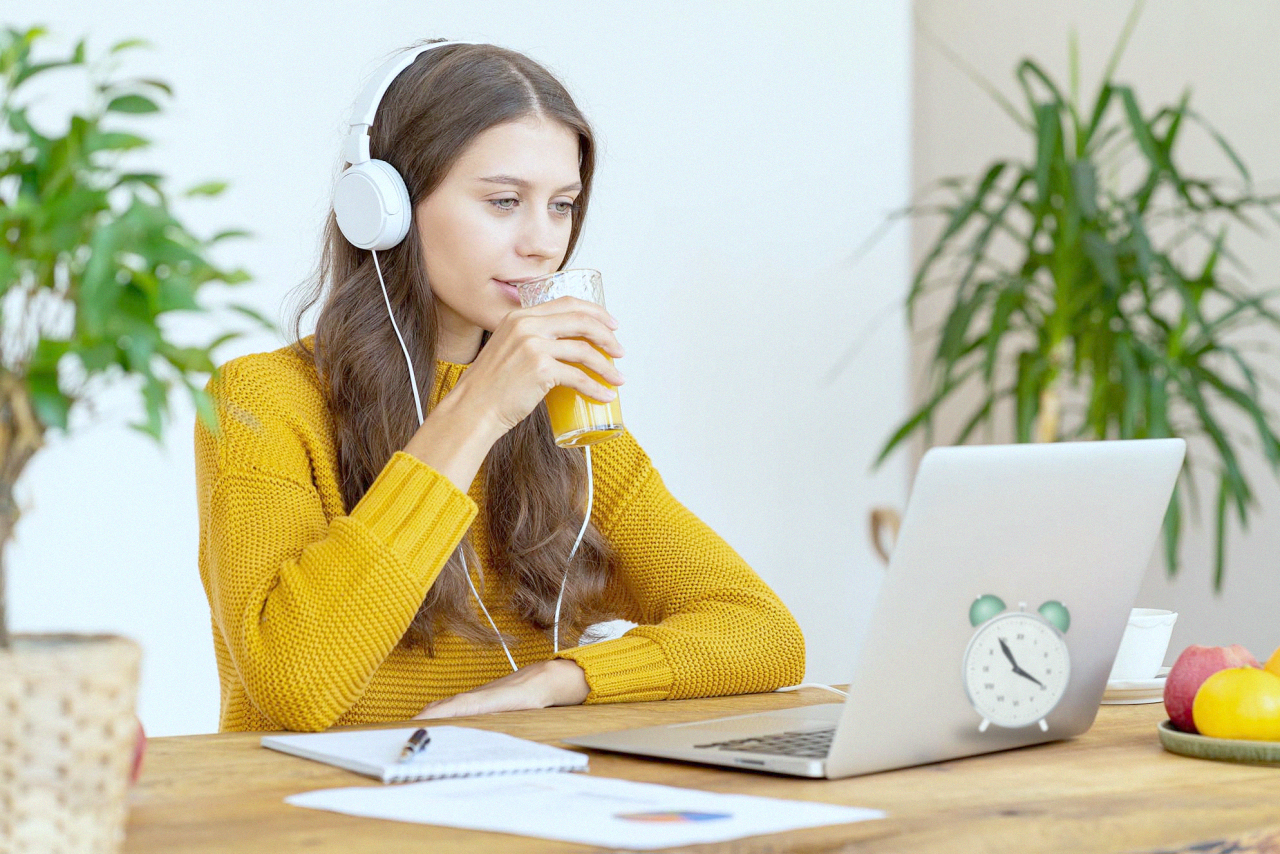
h=3 m=54
